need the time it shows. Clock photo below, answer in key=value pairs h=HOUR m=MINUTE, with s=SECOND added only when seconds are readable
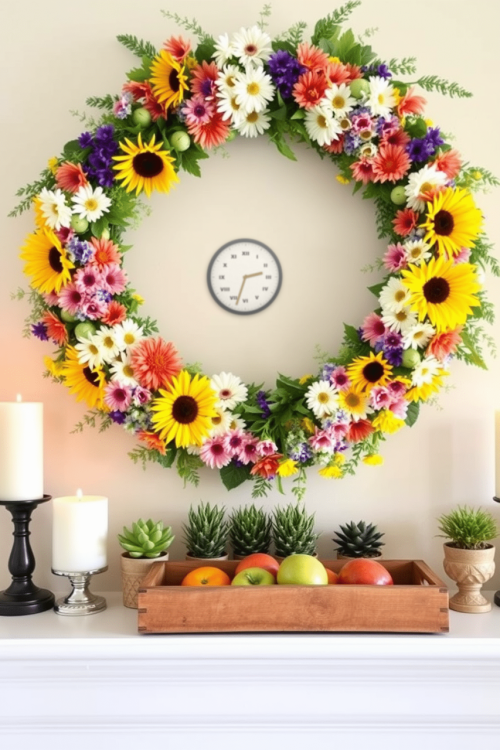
h=2 m=33
